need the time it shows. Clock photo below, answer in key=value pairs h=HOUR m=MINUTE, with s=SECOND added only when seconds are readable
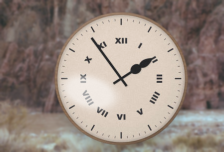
h=1 m=54
